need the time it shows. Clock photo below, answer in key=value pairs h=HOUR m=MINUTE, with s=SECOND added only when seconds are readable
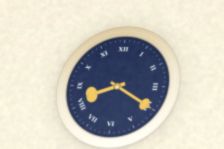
h=8 m=20
